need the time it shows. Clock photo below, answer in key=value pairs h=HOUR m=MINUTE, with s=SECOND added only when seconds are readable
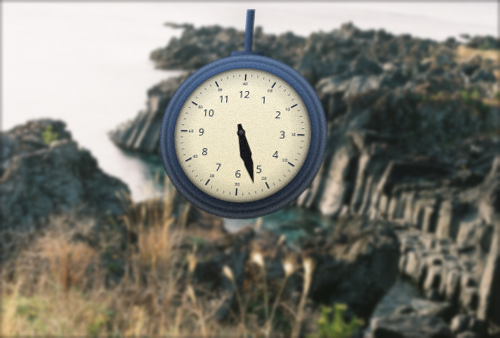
h=5 m=27
